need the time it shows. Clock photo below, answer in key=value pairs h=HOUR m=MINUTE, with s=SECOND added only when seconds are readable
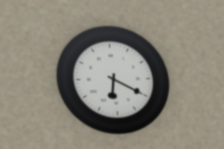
h=6 m=20
